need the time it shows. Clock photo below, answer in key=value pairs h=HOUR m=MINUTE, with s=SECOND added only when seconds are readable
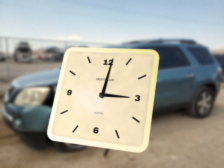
h=3 m=1
